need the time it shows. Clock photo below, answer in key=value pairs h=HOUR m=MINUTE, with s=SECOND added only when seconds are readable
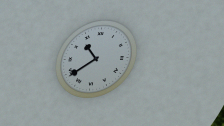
h=10 m=39
